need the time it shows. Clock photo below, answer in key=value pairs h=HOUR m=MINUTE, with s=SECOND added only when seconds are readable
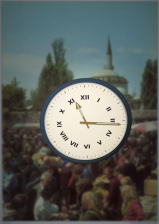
h=11 m=16
